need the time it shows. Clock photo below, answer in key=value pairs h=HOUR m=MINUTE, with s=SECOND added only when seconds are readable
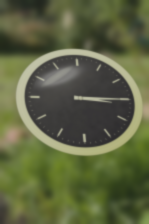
h=3 m=15
